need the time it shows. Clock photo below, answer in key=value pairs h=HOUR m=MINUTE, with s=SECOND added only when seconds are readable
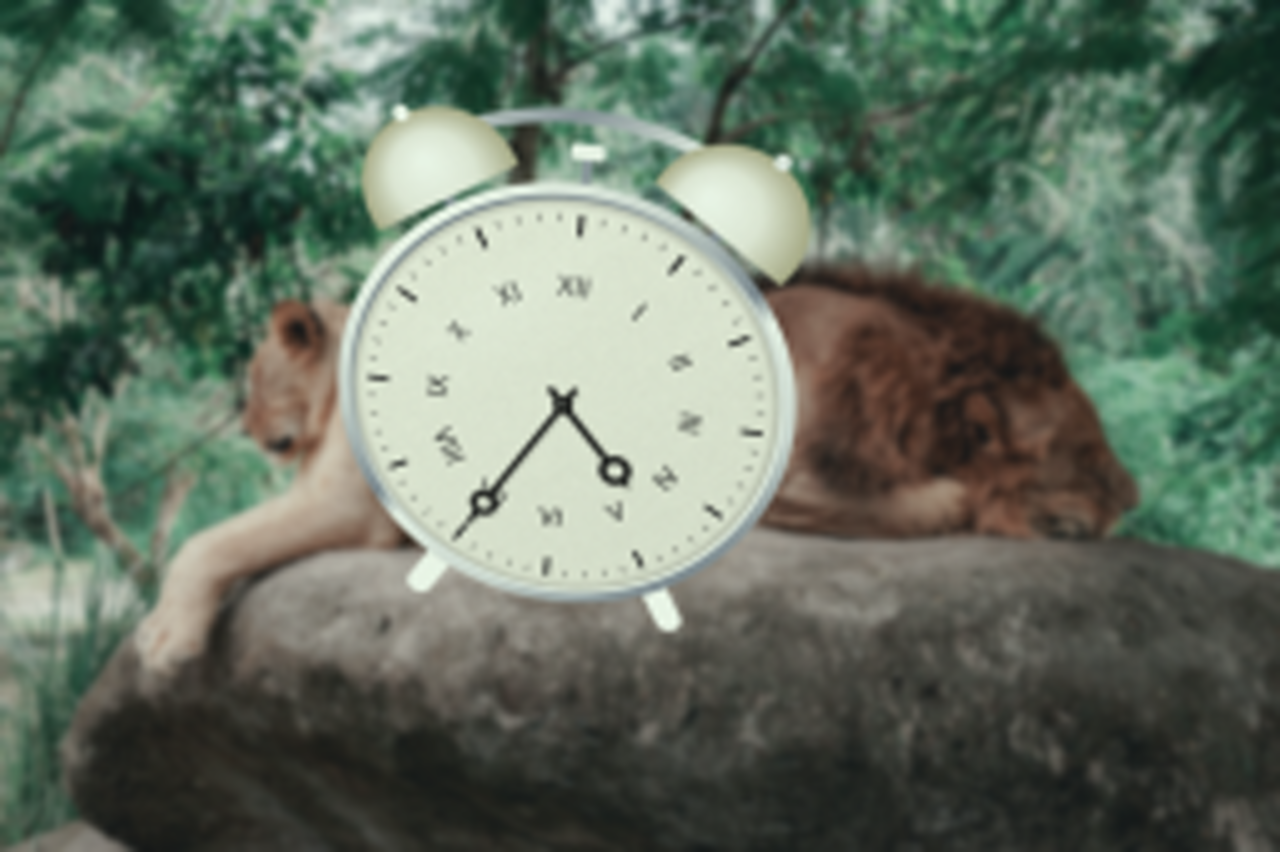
h=4 m=35
